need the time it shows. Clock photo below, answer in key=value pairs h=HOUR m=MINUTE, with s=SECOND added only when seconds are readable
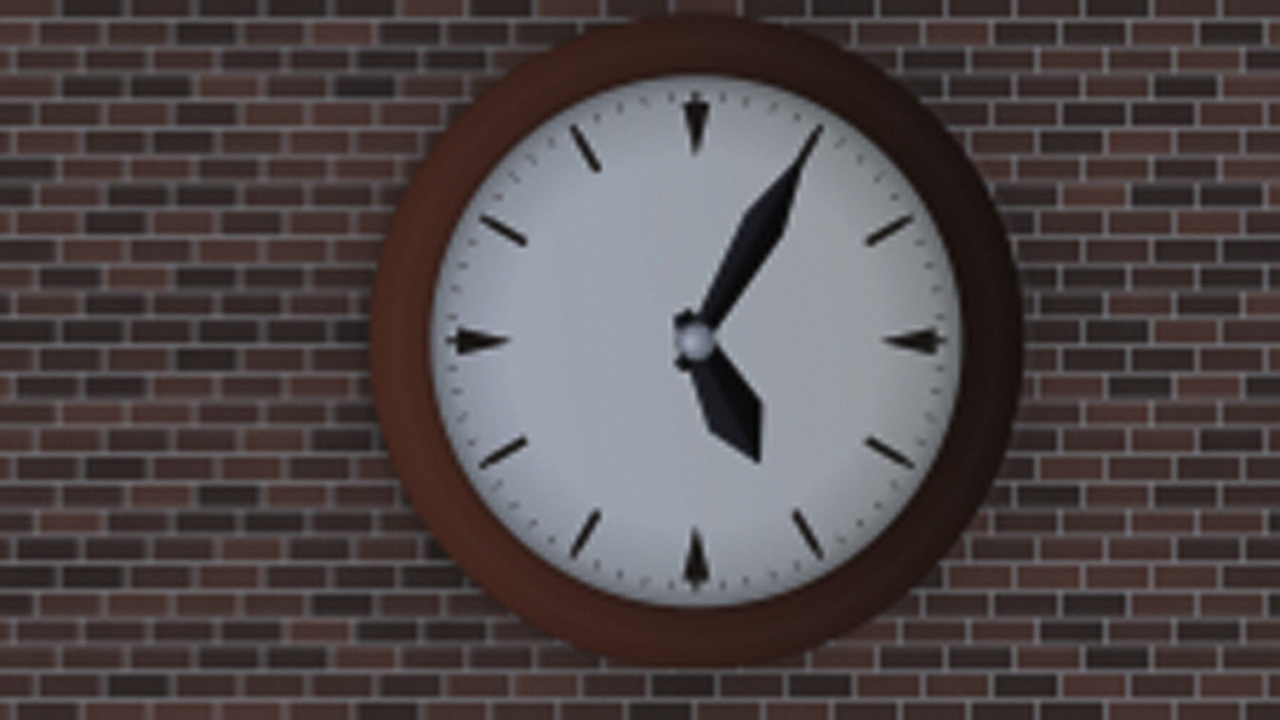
h=5 m=5
